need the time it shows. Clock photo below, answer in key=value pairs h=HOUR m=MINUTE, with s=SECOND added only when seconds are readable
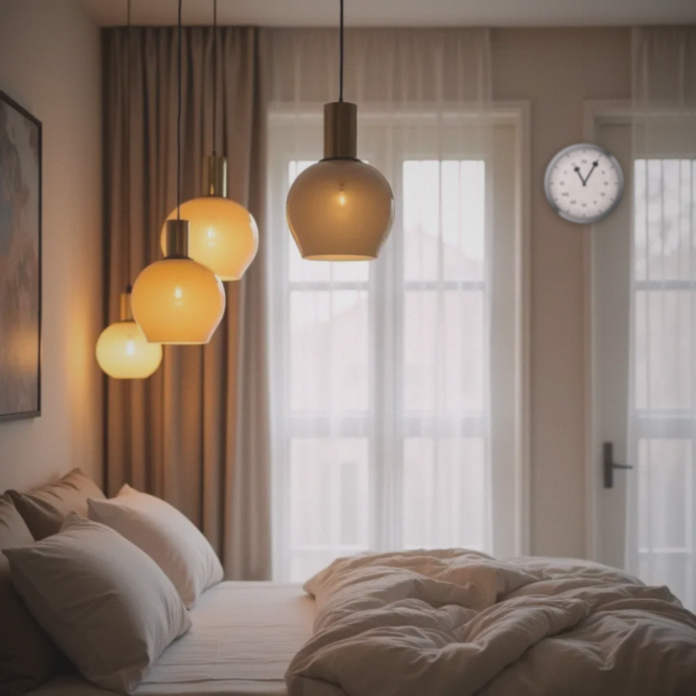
h=11 m=5
